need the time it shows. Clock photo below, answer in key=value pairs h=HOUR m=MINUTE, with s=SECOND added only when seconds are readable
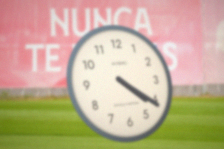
h=4 m=21
